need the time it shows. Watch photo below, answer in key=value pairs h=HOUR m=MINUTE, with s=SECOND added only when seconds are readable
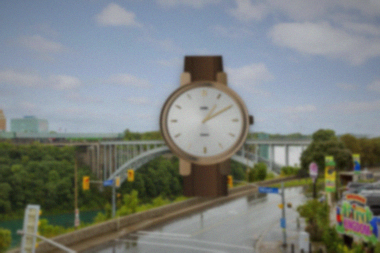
h=1 m=10
